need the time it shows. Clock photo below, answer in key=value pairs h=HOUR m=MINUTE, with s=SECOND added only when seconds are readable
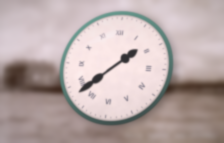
h=1 m=38
